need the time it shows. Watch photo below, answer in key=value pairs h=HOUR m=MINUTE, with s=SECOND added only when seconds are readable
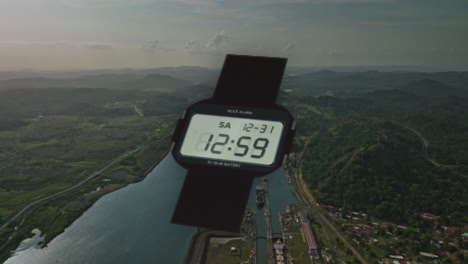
h=12 m=59
